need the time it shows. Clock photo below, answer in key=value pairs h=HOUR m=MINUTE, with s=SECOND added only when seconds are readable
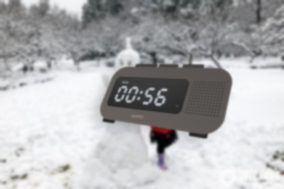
h=0 m=56
